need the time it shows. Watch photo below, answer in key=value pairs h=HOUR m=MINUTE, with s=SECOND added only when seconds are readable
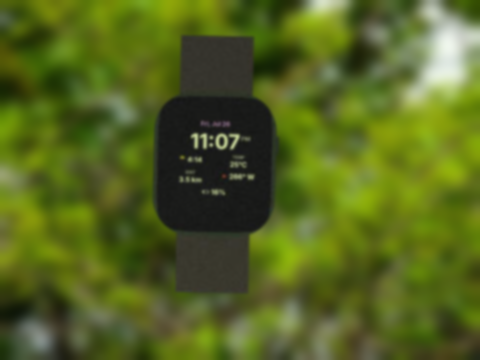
h=11 m=7
